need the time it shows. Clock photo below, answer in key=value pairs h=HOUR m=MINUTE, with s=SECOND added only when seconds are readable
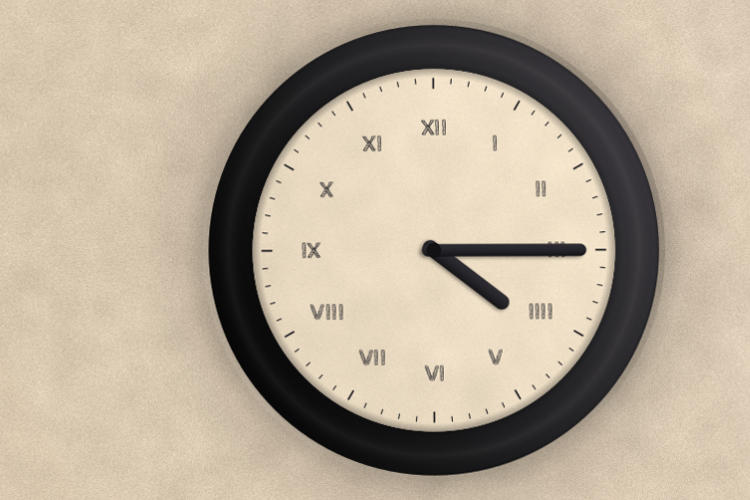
h=4 m=15
